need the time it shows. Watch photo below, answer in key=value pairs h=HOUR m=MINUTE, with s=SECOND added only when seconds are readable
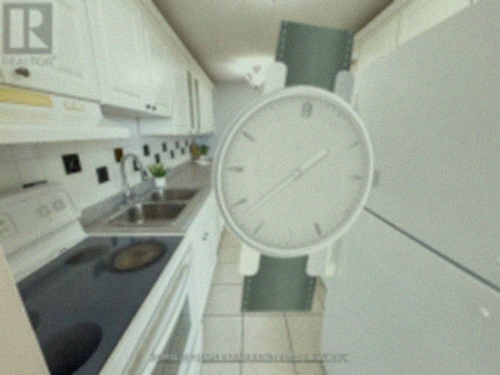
h=1 m=38
